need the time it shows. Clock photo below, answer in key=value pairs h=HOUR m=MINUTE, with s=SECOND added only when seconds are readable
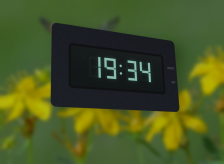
h=19 m=34
